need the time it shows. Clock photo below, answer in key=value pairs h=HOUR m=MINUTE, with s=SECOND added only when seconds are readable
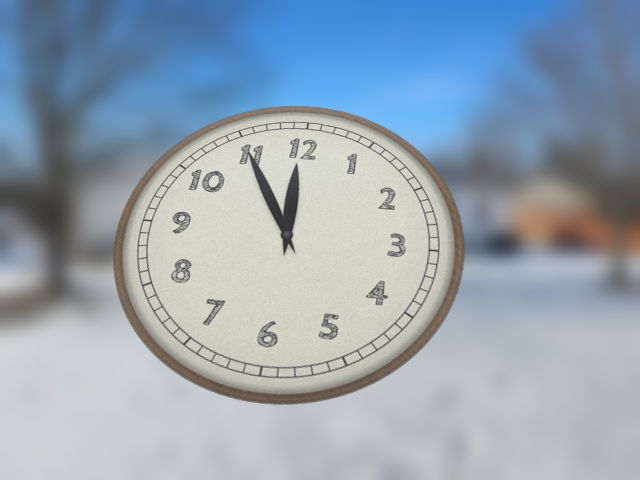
h=11 m=55
